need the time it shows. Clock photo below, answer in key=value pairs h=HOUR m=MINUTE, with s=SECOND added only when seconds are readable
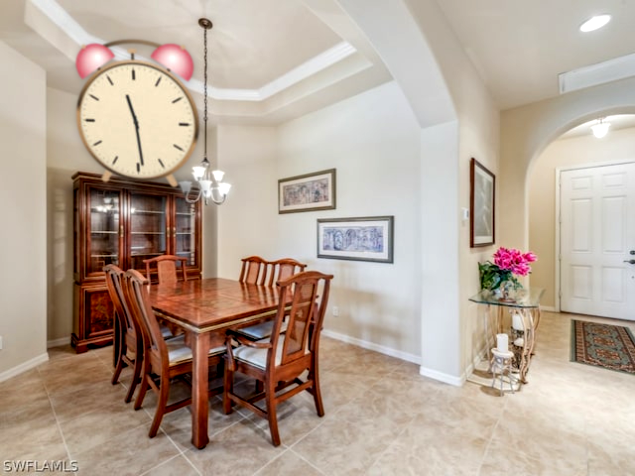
h=11 m=29
